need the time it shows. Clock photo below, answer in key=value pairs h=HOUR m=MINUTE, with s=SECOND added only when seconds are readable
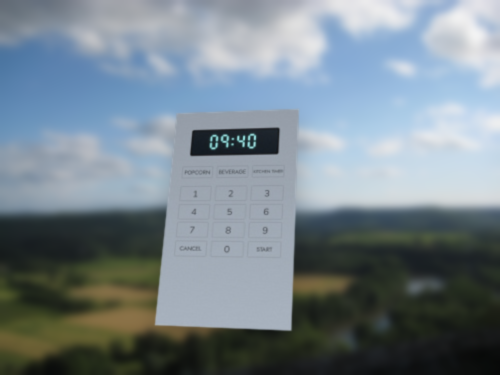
h=9 m=40
